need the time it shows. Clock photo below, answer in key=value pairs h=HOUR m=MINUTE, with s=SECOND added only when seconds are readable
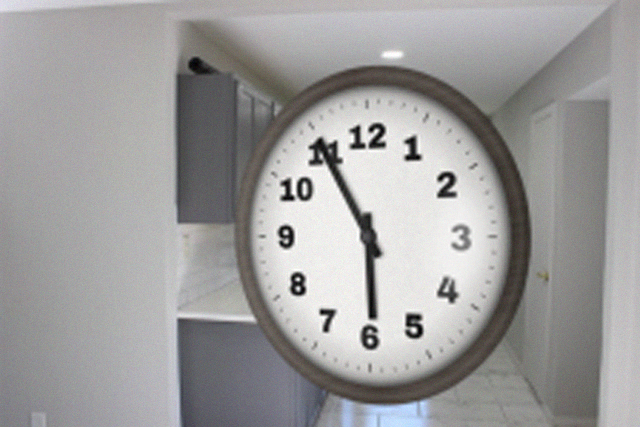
h=5 m=55
